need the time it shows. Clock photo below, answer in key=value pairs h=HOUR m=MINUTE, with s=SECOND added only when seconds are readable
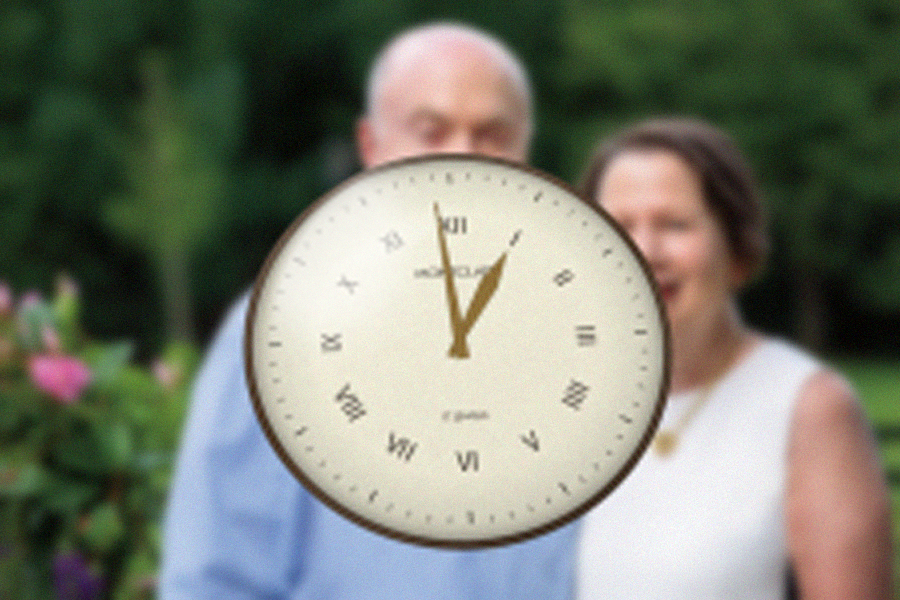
h=12 m=59
